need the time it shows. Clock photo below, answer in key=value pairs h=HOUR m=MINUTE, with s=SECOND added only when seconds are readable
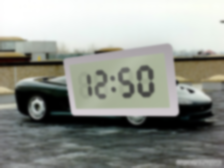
h=12 m=50
